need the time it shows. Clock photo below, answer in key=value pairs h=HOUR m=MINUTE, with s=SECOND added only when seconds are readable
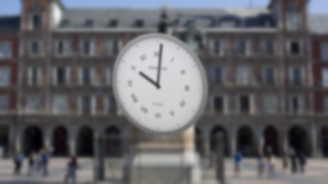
h=10 m=1
